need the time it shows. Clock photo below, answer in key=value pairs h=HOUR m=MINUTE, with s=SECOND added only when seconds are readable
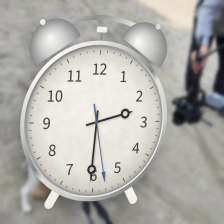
h=2 m=30 s=28
